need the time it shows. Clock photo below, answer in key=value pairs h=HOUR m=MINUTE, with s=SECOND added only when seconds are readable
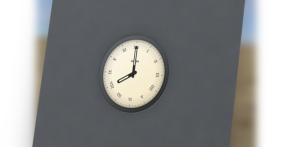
h=8 m=0
